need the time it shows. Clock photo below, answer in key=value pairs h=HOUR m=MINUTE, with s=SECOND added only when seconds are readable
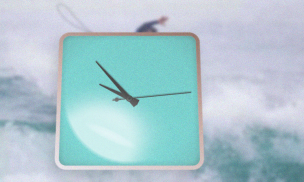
h=9 m=53 s=14
